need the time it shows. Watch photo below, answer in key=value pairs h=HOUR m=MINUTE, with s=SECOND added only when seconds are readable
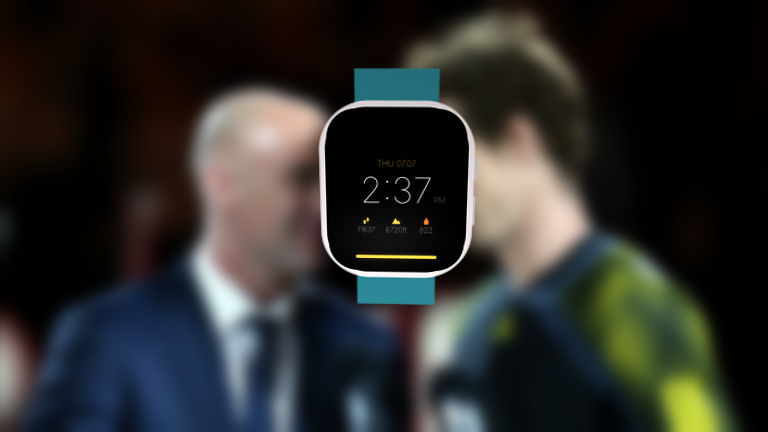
h=2 m=37
